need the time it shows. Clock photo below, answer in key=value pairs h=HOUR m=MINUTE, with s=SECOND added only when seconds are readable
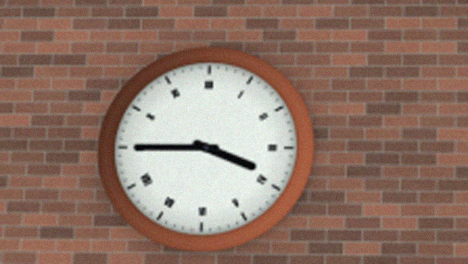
h=3 m=45
